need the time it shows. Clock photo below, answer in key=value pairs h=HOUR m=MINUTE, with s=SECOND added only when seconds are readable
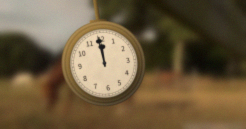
h=11 m=59
